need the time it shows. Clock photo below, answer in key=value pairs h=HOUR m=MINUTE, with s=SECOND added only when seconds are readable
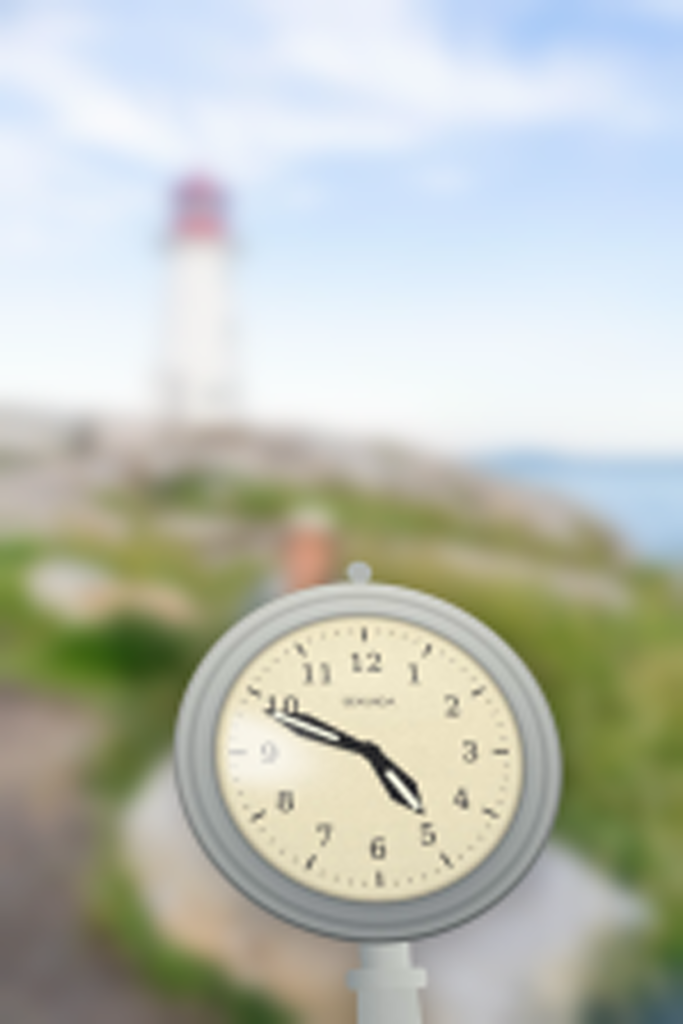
h=4 m=49
